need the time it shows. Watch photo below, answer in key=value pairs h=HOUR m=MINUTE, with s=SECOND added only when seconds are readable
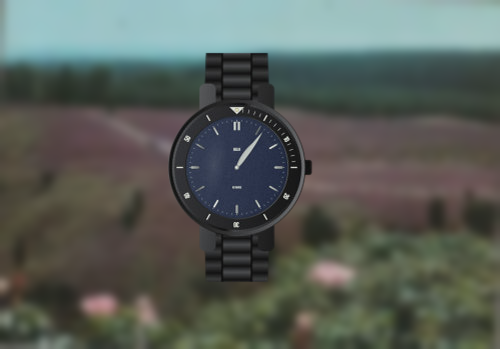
h=1 m=6
